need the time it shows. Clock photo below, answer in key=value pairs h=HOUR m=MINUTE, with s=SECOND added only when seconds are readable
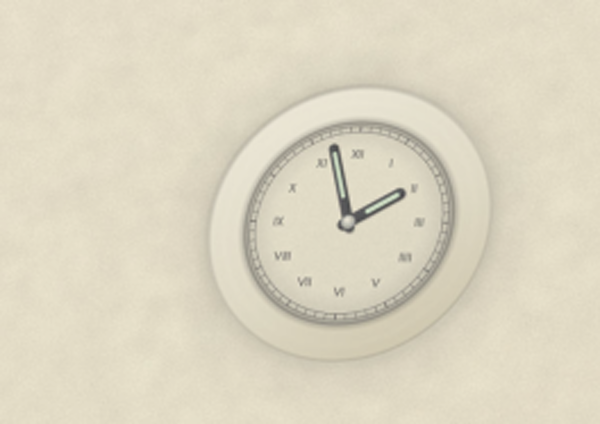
h=1 m=57
